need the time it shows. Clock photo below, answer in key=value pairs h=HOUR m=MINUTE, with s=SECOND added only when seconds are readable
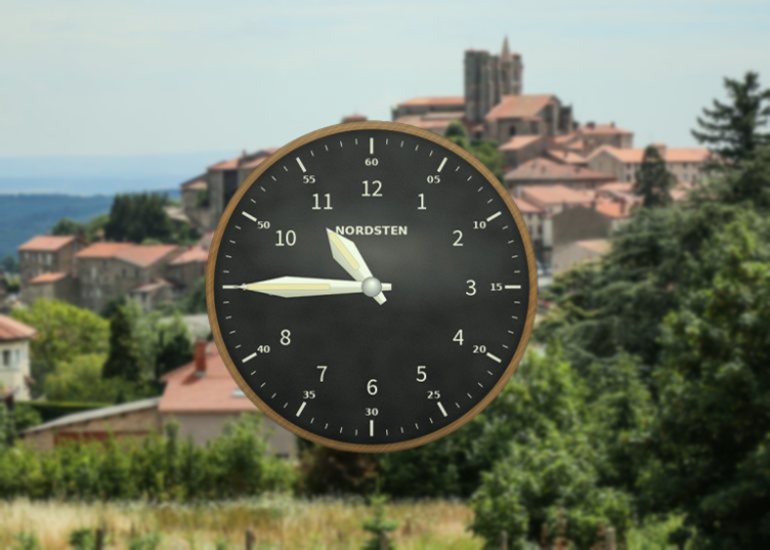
h=10 m=45
